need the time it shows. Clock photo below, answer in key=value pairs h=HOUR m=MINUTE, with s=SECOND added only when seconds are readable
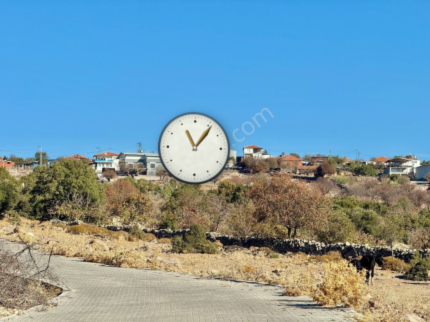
h=11 m=6
